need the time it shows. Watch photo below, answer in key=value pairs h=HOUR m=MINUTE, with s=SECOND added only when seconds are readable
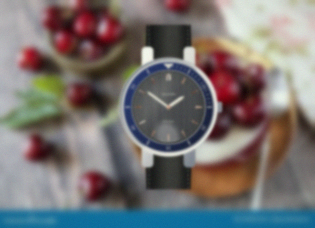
h=1 m=51
